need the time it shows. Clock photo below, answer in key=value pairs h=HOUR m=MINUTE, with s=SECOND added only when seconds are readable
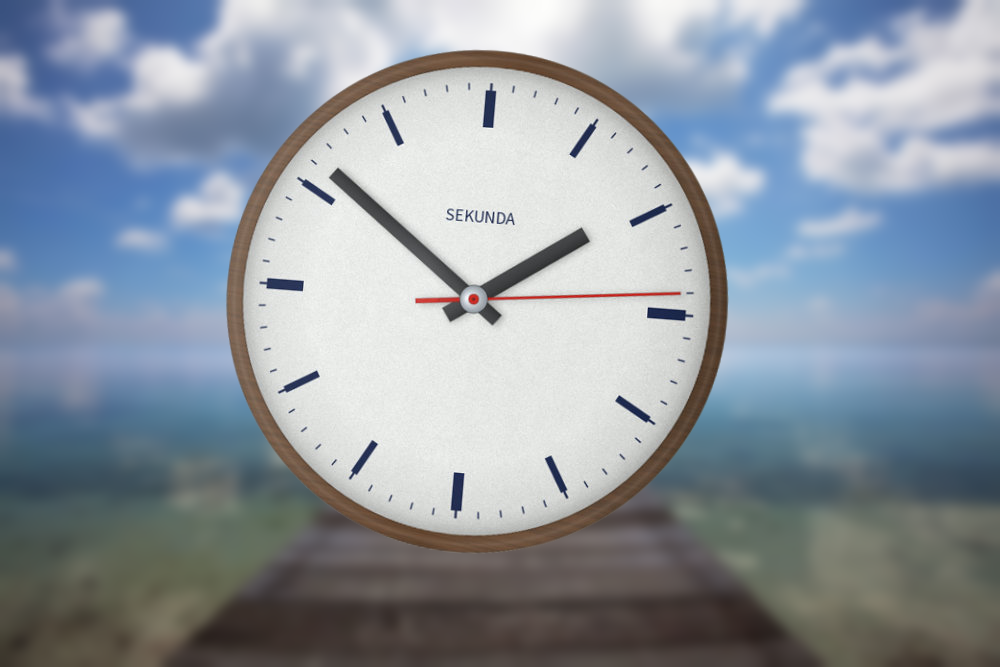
h=1 m=51 s=14
